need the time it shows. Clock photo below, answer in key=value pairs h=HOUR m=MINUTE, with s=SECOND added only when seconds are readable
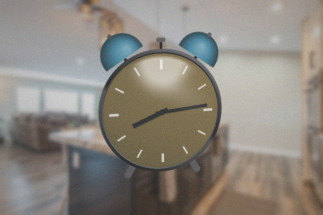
h=8 m=14
